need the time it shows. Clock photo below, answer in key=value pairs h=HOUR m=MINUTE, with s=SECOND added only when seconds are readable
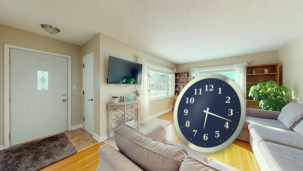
h=6 m=18
